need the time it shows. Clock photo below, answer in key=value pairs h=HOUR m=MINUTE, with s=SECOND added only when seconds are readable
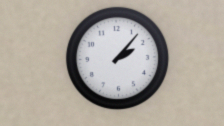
h=2 m=7
